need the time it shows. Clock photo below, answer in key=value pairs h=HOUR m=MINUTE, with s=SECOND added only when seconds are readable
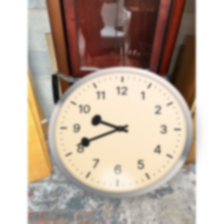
h=9 m=41
